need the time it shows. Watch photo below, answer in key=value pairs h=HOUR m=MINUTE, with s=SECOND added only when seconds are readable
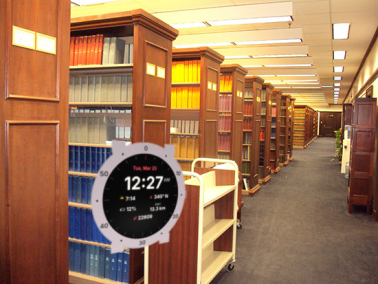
h=12 m=27
